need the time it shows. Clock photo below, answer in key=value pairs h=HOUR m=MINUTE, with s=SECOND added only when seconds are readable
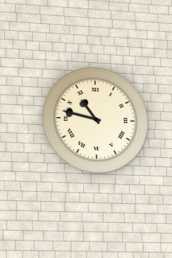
h=10 m=47
